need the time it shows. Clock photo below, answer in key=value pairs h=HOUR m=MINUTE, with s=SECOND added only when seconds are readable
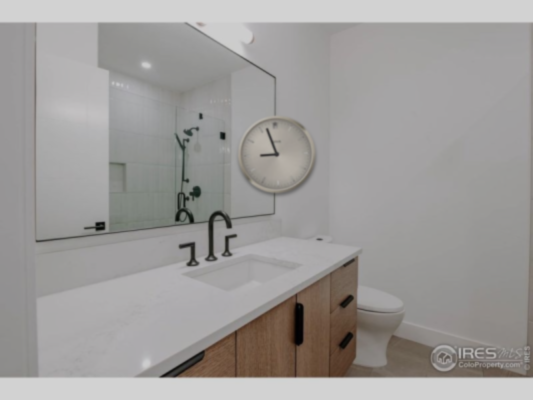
h=8 m=57
